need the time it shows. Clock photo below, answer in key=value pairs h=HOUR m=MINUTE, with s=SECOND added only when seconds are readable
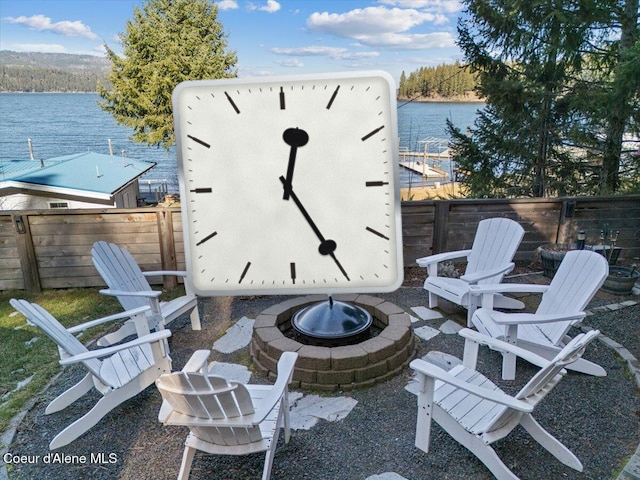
h=12 m=25
